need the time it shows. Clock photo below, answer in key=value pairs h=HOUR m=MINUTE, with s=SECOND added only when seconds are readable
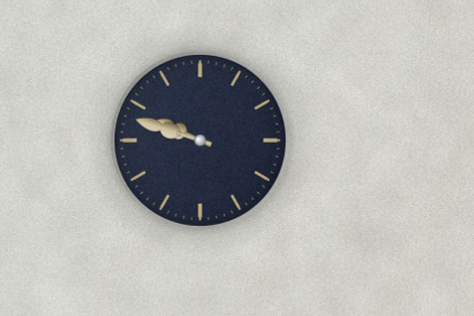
h=9 m=48
